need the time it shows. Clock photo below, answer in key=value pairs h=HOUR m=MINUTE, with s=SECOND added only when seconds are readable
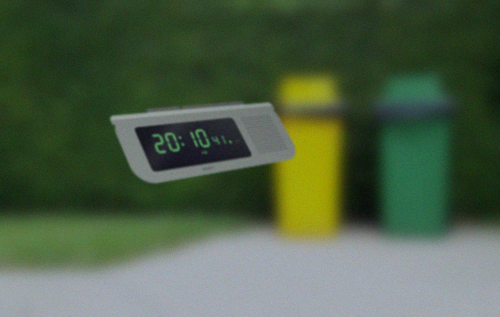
h=20 m=10
